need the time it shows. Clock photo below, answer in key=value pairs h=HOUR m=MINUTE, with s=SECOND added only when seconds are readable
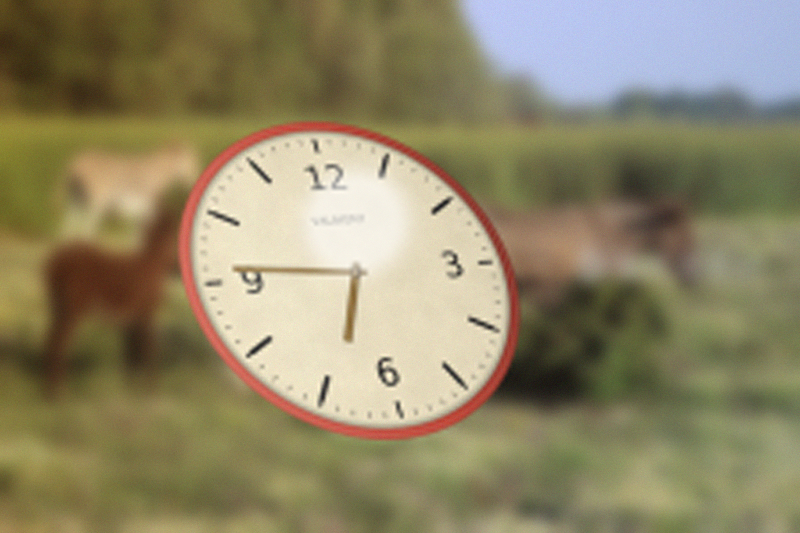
h=6 m=46
